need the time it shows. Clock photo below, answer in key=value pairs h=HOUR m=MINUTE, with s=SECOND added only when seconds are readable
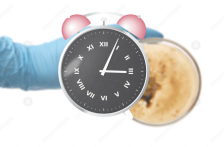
h=3 m=4
